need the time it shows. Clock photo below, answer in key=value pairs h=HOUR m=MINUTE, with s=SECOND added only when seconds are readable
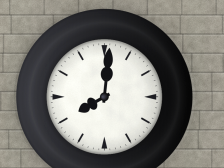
h=8 m=1
